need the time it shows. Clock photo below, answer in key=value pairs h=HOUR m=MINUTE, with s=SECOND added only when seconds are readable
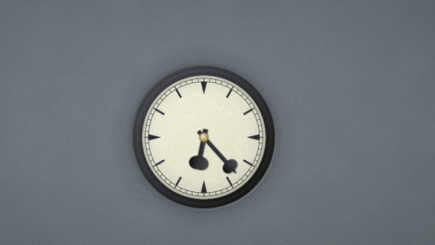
h=6 m=23
